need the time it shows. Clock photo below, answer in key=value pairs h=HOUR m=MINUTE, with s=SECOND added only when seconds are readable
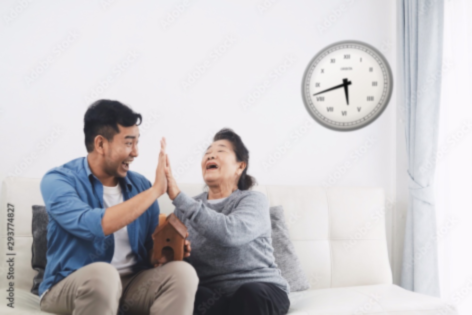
h=5 m=42
